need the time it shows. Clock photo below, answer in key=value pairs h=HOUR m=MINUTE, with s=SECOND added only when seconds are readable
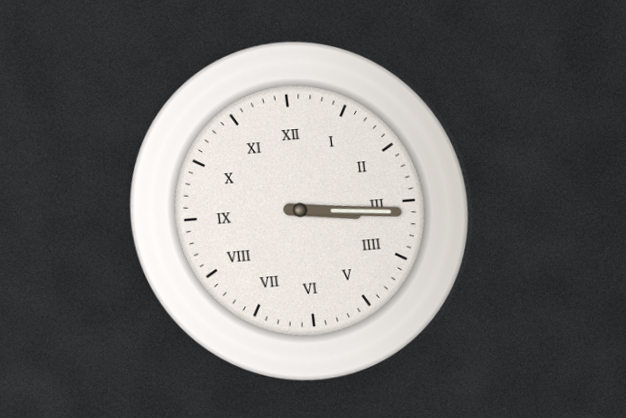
h=3 m=16
